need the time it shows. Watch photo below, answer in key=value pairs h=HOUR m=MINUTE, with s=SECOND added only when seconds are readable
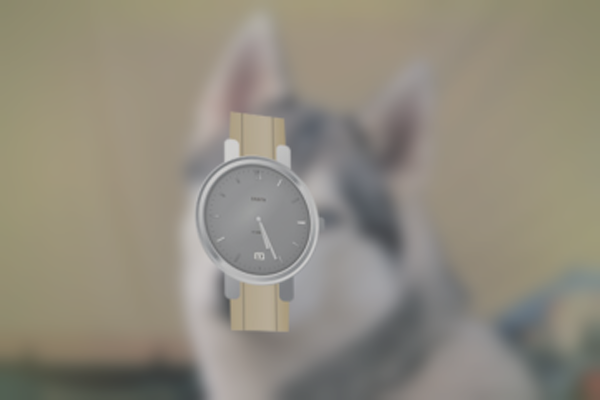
h=5 m=26
